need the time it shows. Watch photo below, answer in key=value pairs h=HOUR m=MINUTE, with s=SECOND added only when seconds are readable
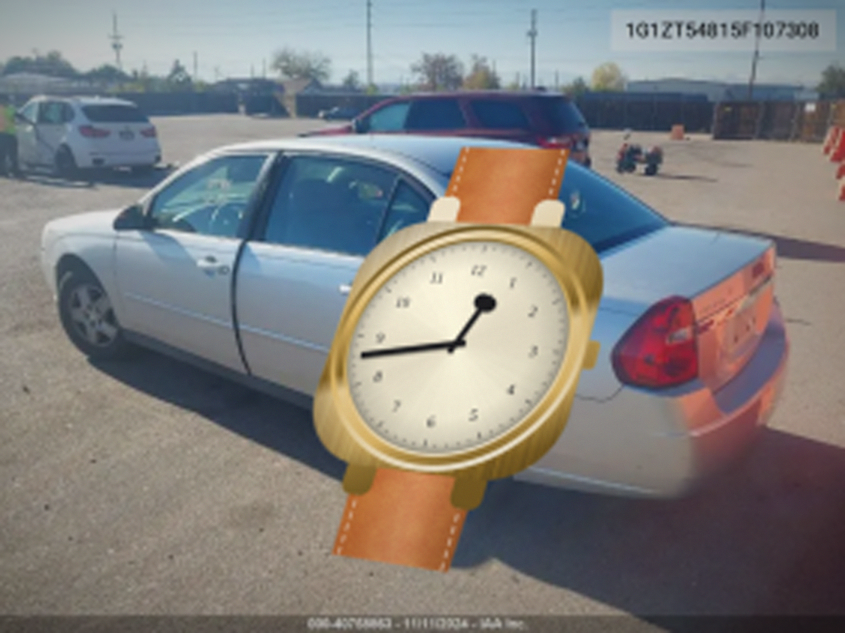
h=12 m=43
